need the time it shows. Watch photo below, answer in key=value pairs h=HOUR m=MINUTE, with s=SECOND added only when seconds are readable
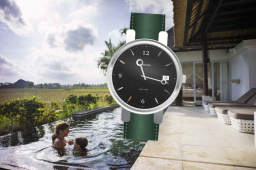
h=11 m=17
